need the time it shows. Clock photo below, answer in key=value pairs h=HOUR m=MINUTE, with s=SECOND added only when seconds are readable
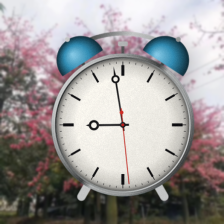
h=8 m=58 s=29
